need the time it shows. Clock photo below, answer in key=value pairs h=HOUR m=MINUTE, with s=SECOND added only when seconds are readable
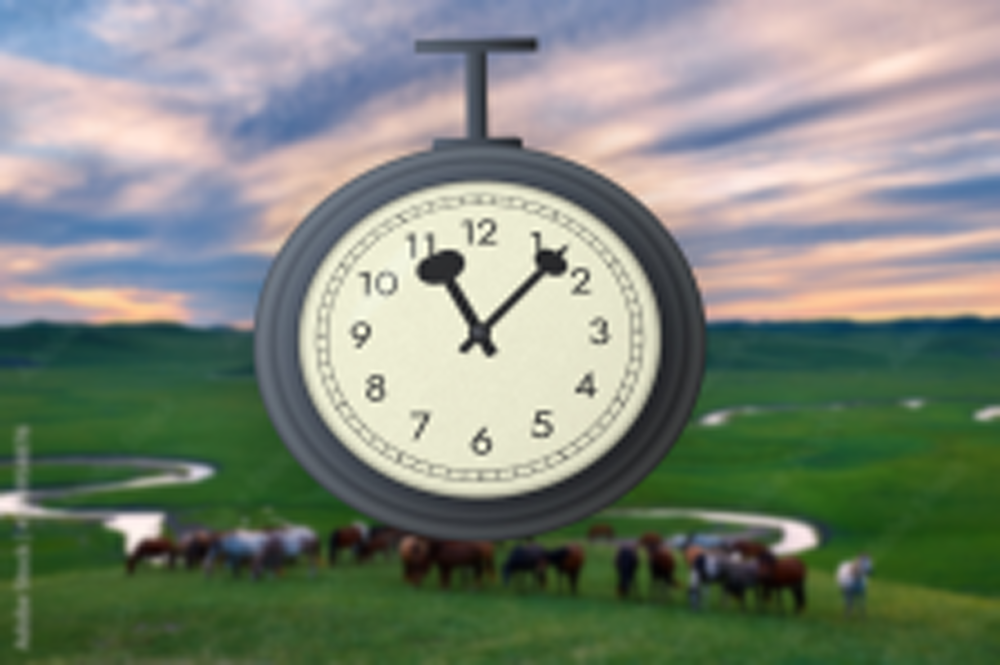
h=11 m=7
